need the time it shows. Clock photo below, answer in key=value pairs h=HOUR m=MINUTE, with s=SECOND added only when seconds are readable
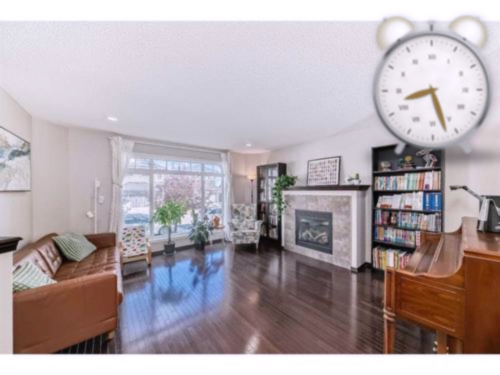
h=8 m=27
